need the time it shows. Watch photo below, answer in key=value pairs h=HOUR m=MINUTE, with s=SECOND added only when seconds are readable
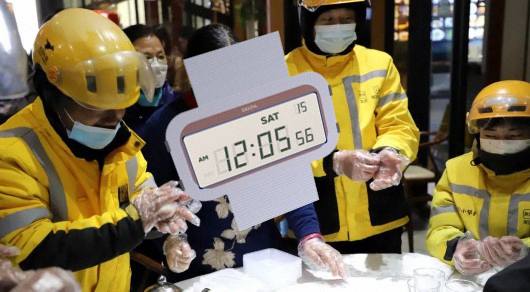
h=12 m=5 s=56
